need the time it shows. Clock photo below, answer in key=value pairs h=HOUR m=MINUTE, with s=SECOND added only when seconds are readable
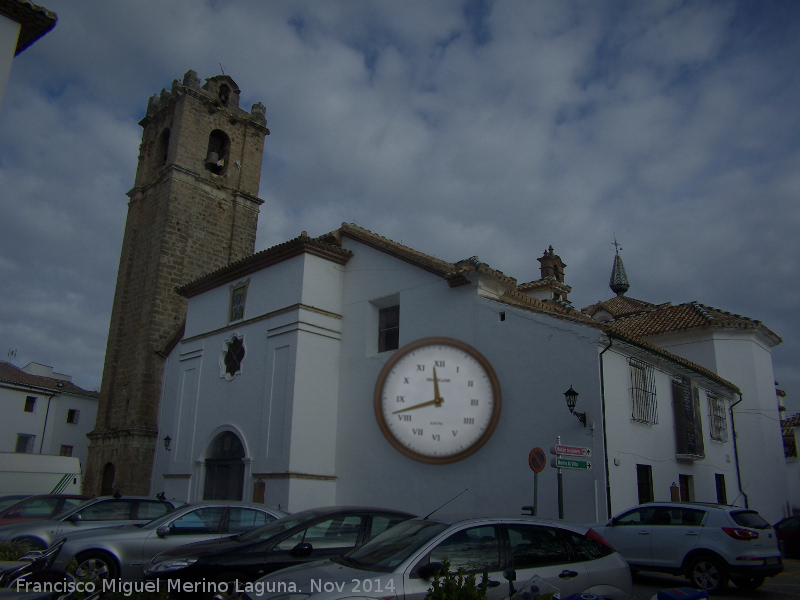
h=11 m=42
